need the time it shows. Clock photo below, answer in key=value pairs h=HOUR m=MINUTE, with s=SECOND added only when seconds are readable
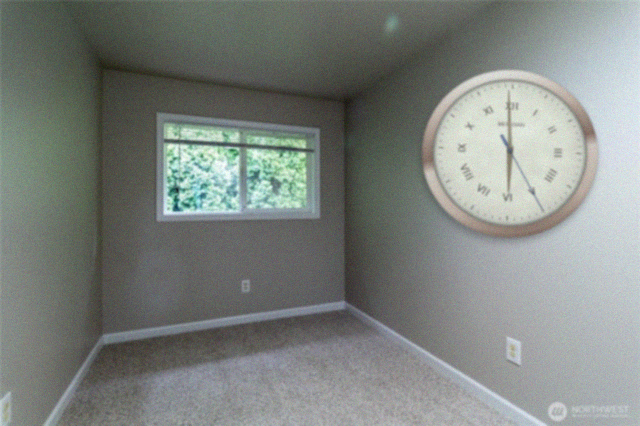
h=5 m=59 s=25
